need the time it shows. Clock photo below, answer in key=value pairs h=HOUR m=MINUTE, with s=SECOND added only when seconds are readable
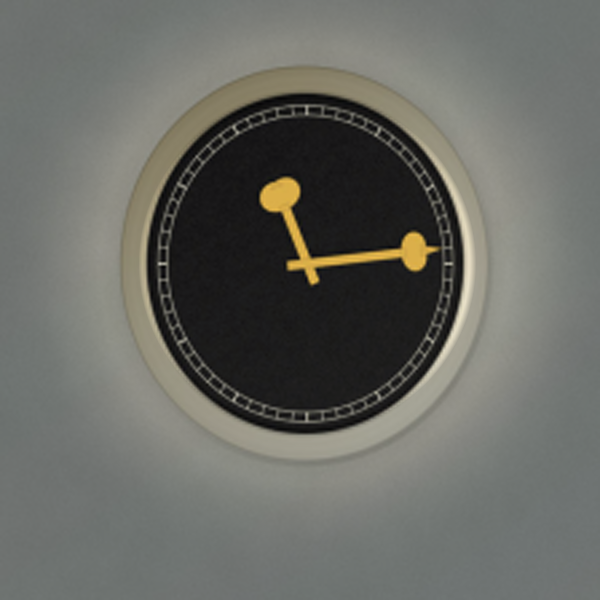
h=11 m=14
